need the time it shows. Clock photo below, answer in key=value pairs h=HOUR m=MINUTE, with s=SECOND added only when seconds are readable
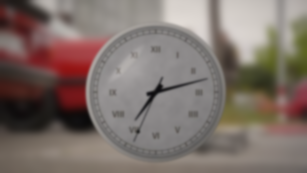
h=7 m=12 s=34
